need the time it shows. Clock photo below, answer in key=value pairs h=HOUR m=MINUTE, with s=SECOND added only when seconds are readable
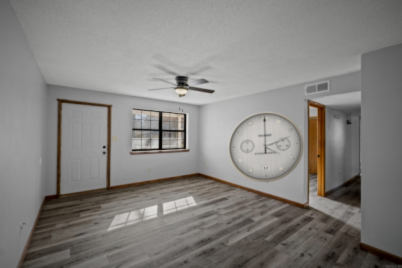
h=4 m=12
